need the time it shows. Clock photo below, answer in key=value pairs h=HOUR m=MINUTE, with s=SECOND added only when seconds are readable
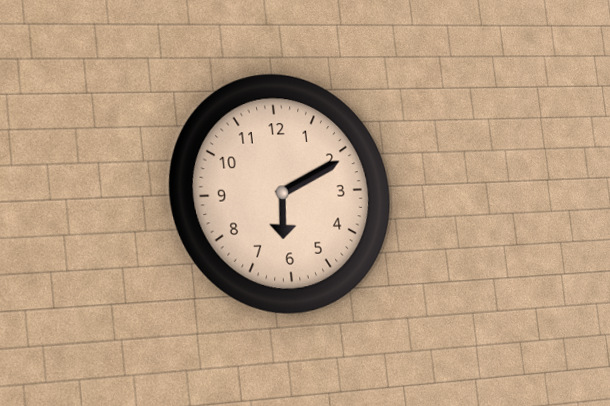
h=6 m=11
